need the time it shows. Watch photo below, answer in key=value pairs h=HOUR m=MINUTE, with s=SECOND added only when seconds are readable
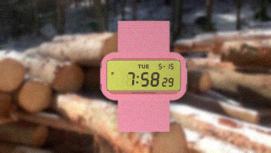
h=7 m=58 s=29
